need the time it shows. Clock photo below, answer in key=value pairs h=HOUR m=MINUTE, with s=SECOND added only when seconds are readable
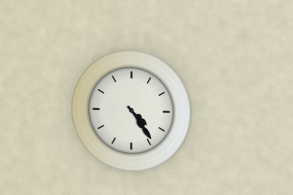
h=4 m=24
